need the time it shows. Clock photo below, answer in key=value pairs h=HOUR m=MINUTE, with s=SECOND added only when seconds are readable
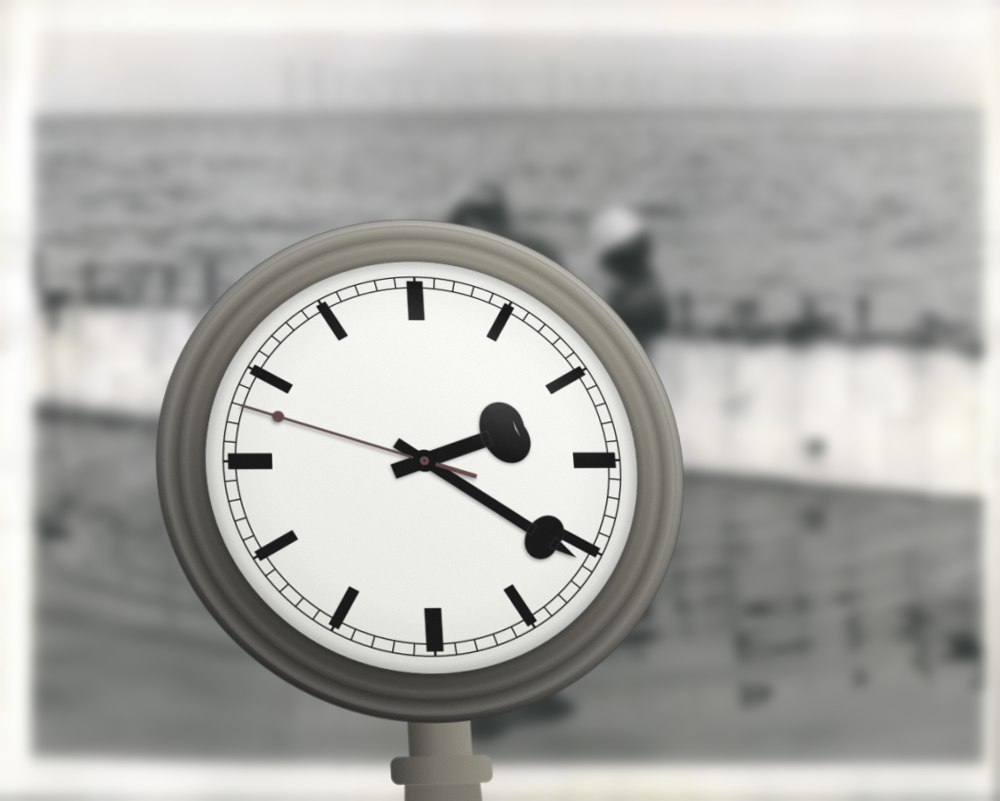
h=2 m=20 s=48
